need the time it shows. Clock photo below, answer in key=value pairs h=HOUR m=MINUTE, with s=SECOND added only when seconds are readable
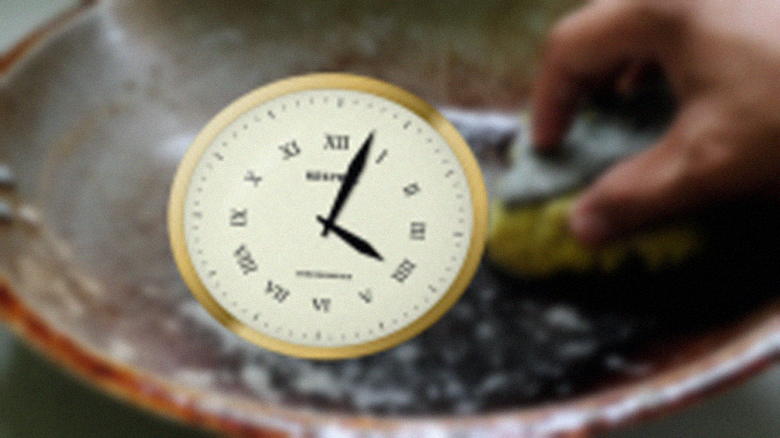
h=4 m=3
